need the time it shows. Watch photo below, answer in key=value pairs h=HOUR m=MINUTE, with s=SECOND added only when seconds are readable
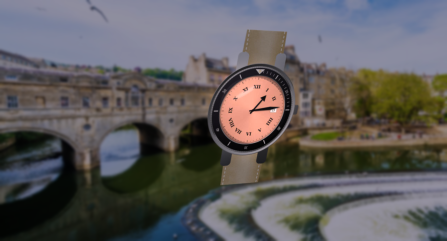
h=1 m=14
